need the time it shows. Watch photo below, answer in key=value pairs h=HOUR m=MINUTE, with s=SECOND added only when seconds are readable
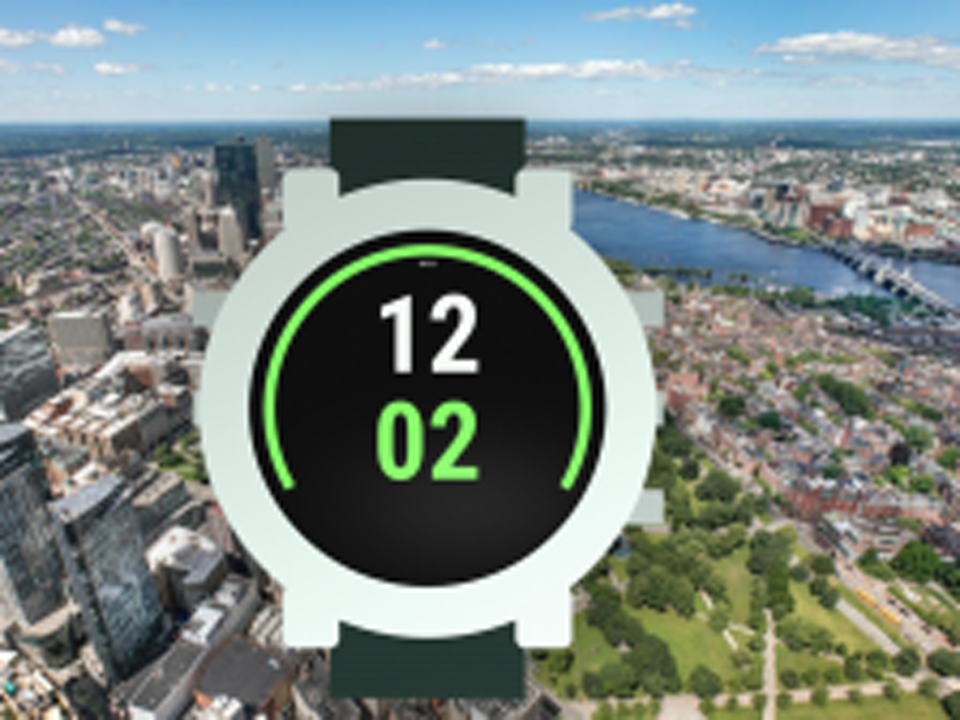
h=12 m=2
